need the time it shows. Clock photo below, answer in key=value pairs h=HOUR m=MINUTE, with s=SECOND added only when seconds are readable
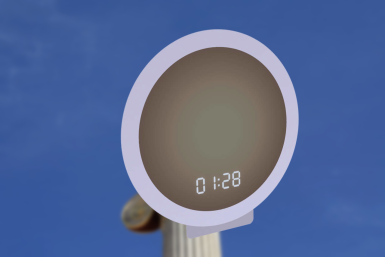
h=1 m=28
